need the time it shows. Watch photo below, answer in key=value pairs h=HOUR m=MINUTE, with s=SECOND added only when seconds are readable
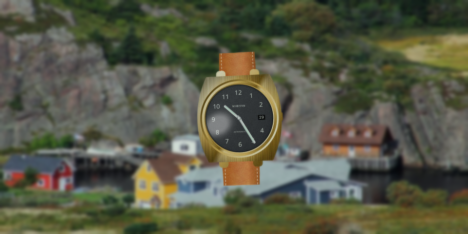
h=10 m=25
